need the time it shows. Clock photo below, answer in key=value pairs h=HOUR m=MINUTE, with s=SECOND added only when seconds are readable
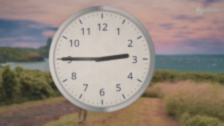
h=2 m=45
